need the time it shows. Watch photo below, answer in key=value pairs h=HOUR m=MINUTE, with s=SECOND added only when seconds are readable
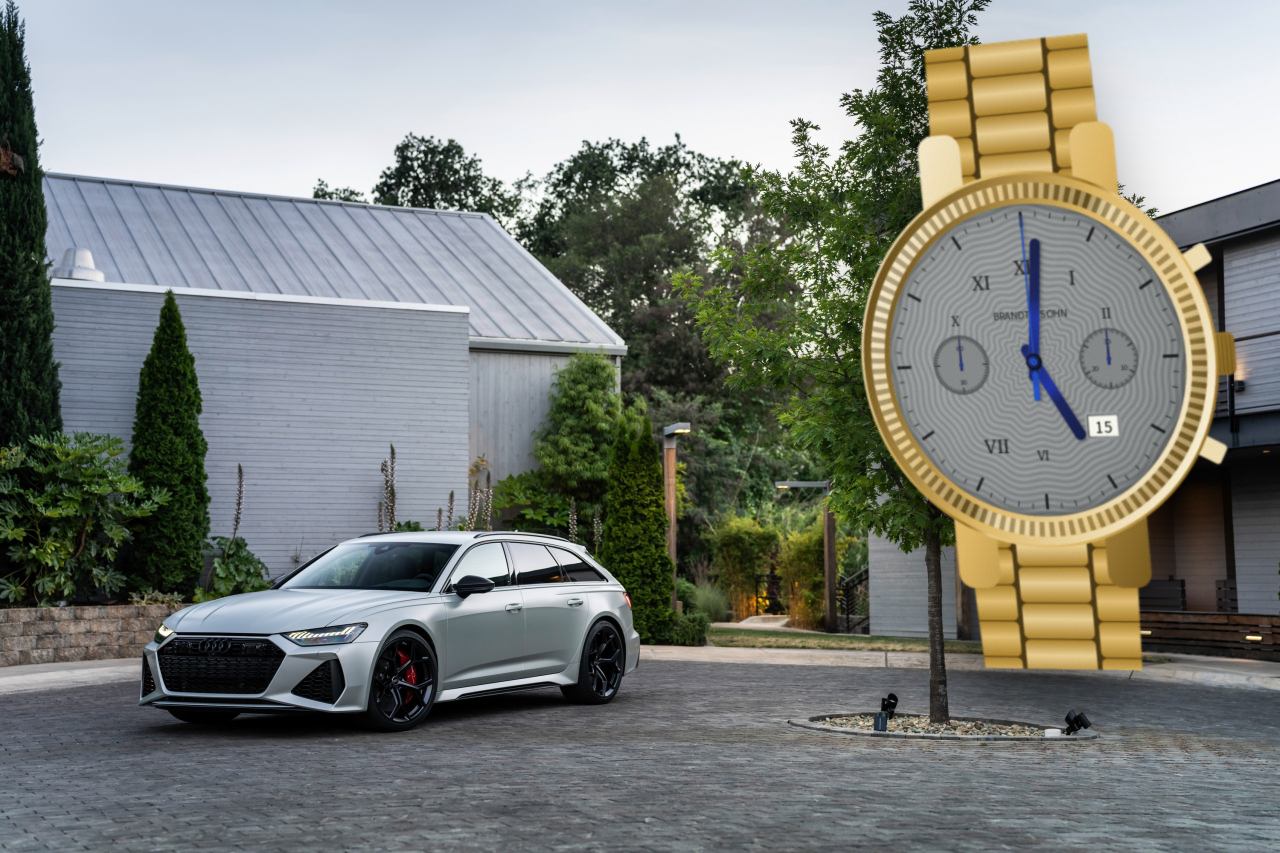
h=5 m=1
